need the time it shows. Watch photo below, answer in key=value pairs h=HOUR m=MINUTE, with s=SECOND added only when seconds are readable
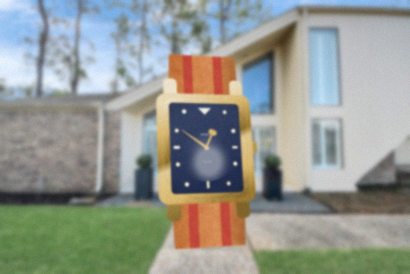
h=12 m=51
